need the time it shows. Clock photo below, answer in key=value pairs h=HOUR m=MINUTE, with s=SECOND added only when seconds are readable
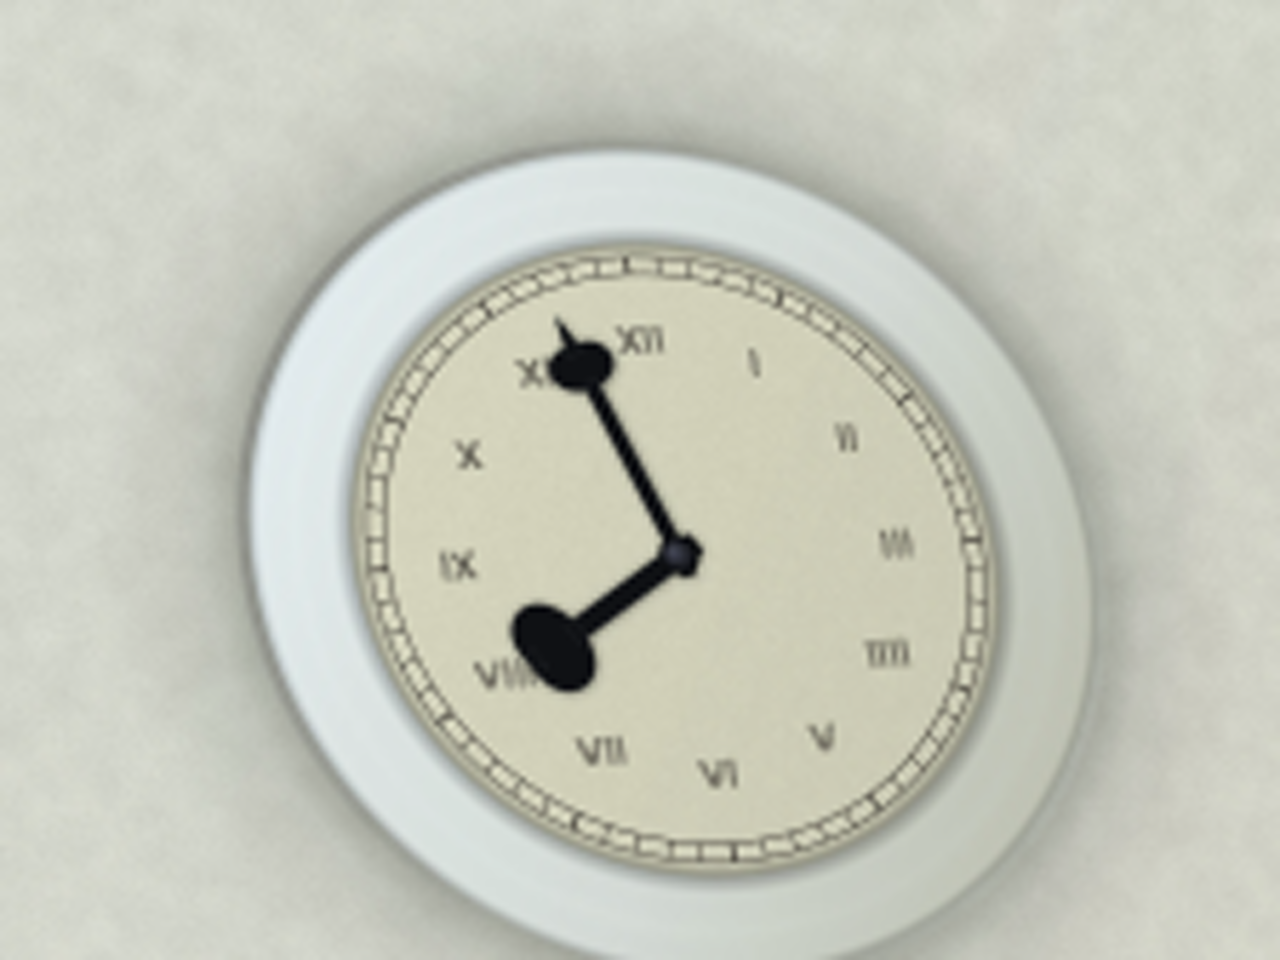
h=7 m=57
